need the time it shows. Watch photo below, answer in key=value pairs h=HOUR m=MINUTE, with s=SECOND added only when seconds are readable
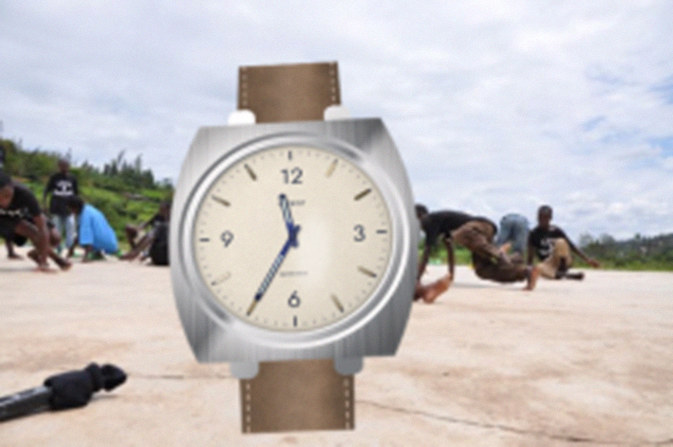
h=11 m=35
